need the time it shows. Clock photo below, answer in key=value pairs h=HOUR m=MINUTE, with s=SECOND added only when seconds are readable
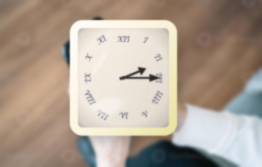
h=2 m=15
